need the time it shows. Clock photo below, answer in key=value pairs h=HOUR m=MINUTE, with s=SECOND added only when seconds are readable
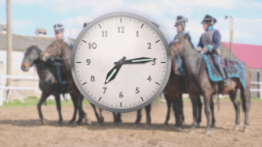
h=7 m=14
